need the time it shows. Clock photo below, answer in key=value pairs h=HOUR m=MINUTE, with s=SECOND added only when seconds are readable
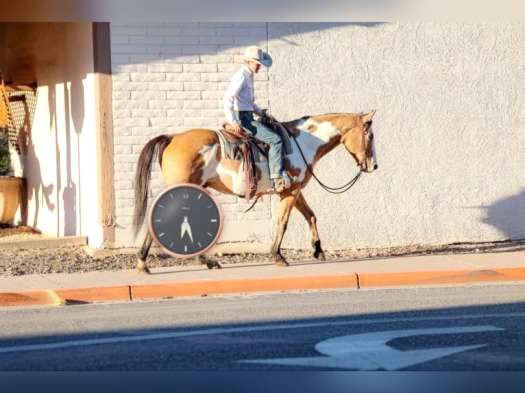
h=6 m=27
